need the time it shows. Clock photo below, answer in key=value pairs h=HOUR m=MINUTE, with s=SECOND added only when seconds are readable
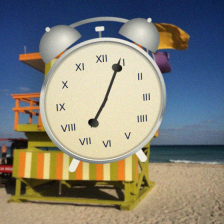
h=7 m=4
